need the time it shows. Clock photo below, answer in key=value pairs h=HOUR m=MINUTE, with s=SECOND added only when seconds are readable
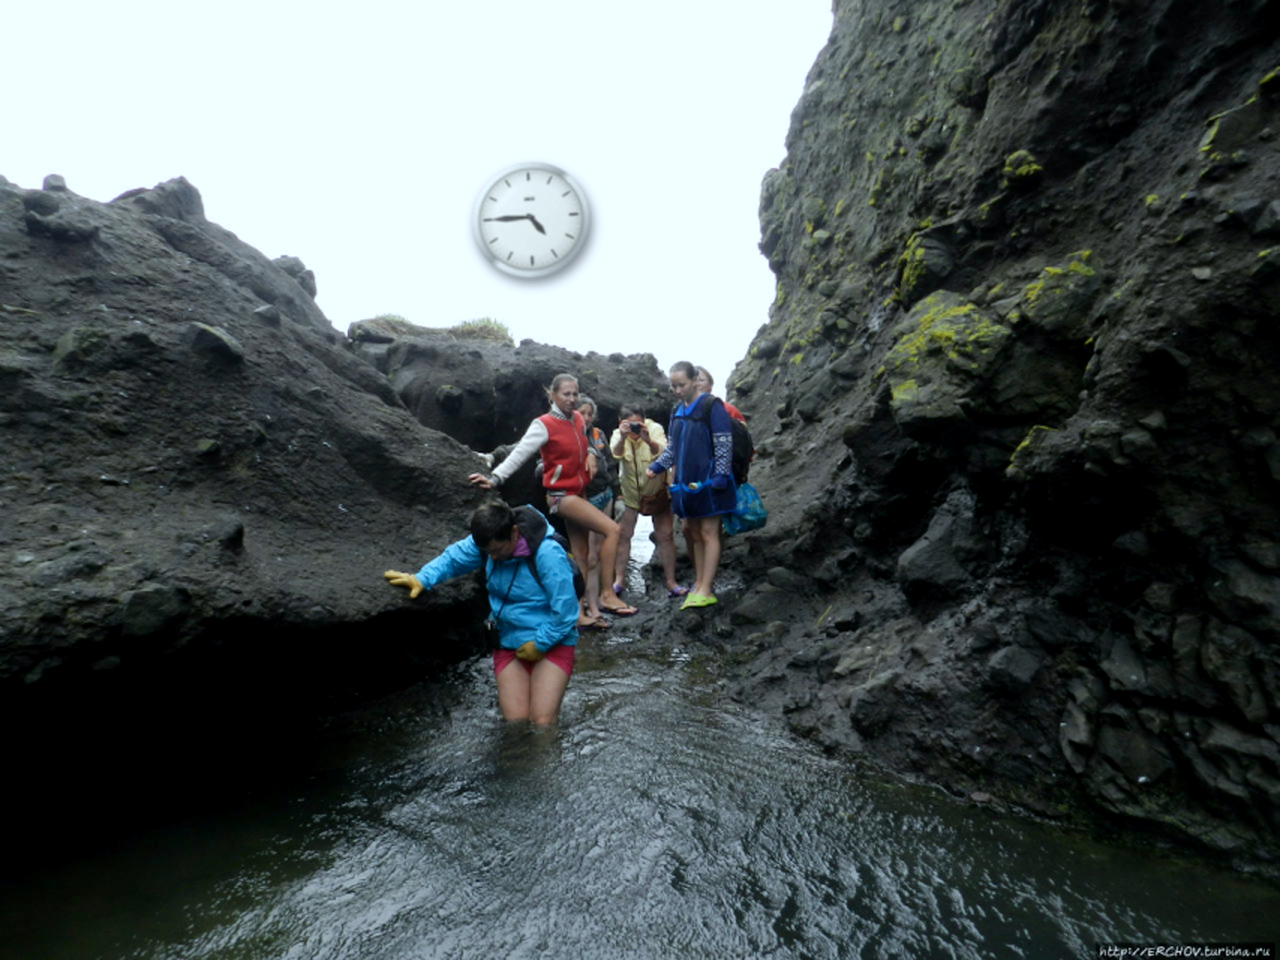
h=4 m=45
